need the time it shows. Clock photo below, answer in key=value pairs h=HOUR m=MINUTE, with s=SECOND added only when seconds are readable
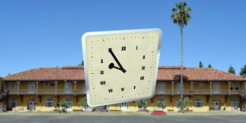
h=9 m=55
